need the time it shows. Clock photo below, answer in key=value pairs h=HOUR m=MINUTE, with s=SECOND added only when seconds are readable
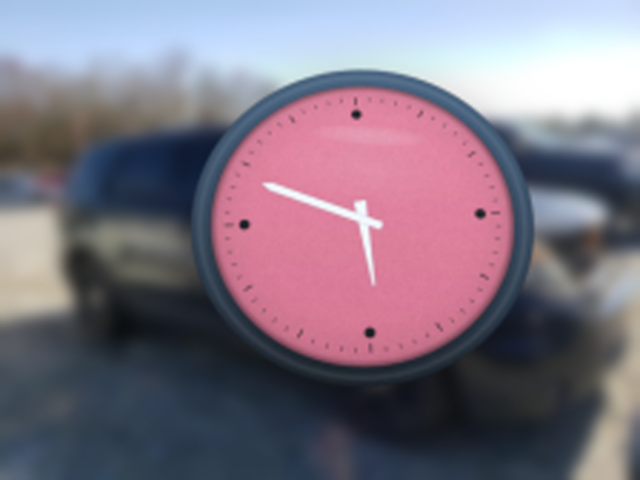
h=5 m=49
